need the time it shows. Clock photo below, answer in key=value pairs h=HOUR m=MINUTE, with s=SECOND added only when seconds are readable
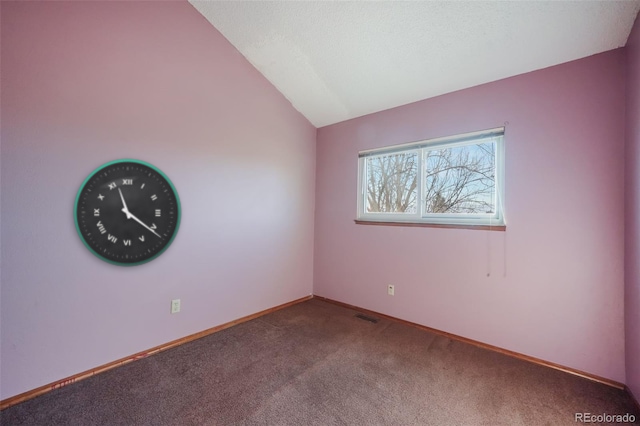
h=11 m=21
